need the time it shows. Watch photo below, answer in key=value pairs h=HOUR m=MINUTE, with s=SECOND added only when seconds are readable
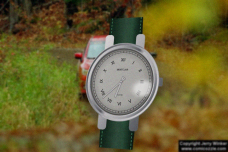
h=6 m=38
